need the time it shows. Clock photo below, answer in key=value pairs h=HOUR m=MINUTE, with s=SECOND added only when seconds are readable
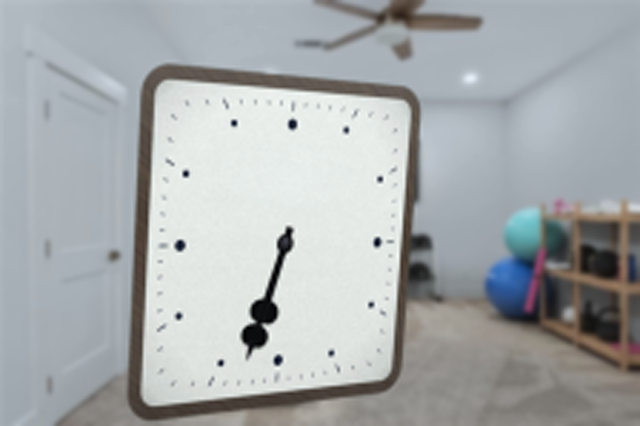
h=6 m=33
